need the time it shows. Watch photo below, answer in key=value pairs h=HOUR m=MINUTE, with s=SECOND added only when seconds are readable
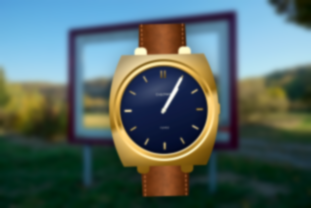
h=1 m=5
